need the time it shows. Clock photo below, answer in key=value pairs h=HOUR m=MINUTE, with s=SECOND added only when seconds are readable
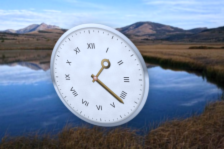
h=1 m=22
